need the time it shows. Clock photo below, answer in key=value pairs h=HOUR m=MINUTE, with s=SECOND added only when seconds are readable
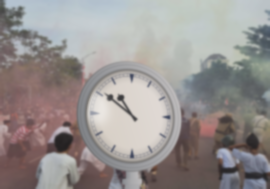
h=10 m=51
